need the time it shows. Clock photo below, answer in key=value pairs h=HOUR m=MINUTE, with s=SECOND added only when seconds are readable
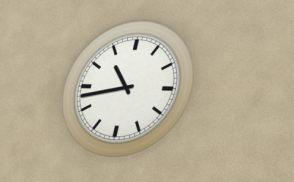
h=10 m=43
